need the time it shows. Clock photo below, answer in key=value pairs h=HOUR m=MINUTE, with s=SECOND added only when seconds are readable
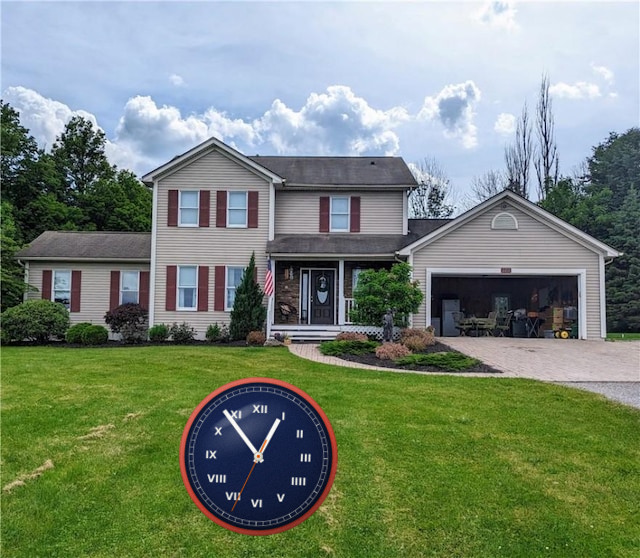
h=12 m=53 s=34
